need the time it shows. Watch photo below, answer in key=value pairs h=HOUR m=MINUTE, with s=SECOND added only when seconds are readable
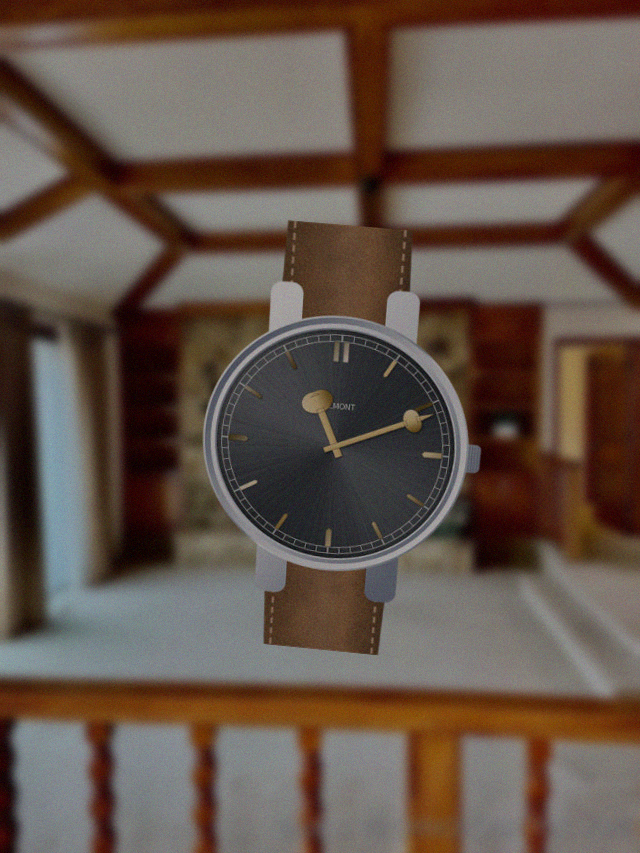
h=11 m=11
